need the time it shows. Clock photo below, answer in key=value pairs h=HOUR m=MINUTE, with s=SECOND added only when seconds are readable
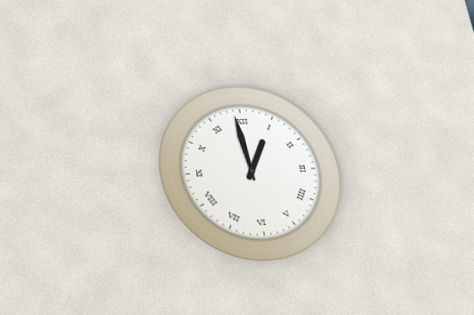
h=12 m=59
